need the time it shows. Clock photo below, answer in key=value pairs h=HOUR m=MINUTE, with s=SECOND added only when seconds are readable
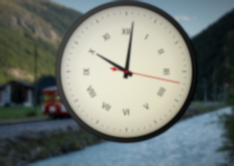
h=10 m=1 s=17
